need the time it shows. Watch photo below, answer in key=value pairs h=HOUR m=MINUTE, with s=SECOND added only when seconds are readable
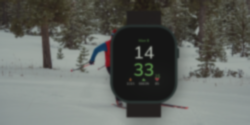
h=14 m=33
